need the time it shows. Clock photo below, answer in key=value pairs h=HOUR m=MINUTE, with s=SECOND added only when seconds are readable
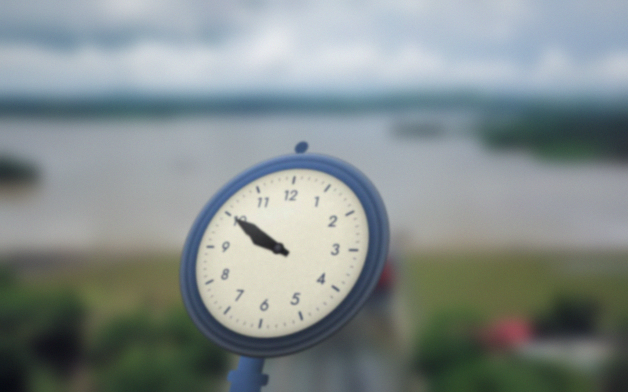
h=9 m=50
